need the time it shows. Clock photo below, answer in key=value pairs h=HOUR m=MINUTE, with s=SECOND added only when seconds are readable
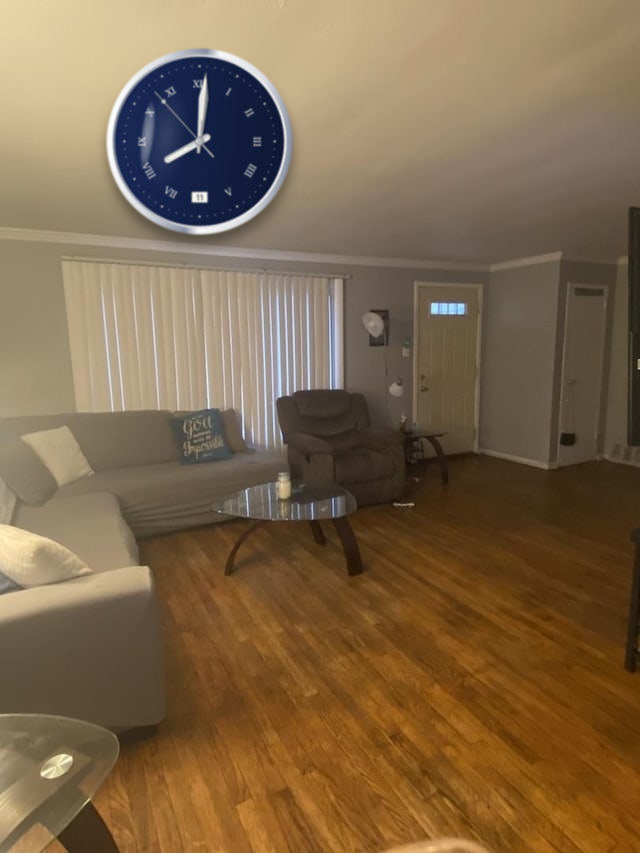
h=8 m=0 s=53
